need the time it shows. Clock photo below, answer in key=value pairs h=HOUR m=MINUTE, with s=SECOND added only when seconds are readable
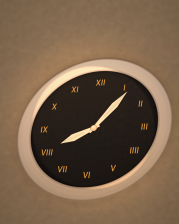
h=8 m=6
